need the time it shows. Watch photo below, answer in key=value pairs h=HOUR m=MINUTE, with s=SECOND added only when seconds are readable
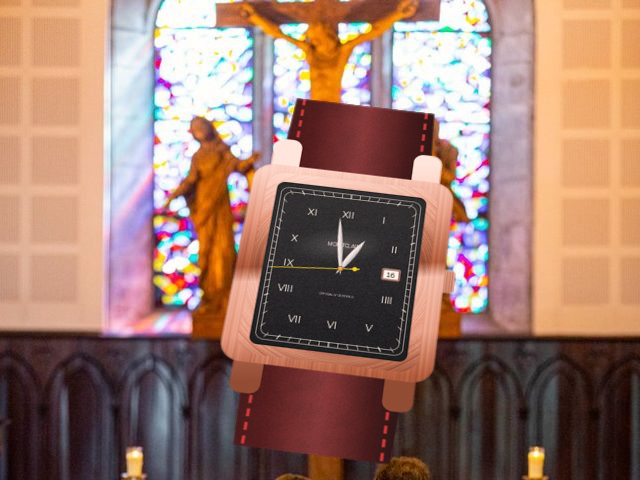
h=12 m=58 s=44
